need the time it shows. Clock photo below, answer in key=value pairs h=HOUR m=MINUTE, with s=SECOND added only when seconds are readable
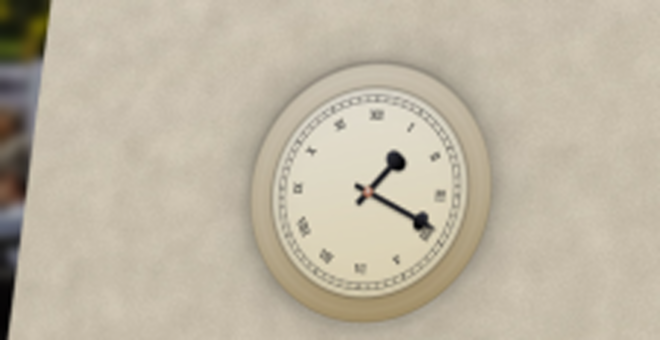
h=1 m=19
